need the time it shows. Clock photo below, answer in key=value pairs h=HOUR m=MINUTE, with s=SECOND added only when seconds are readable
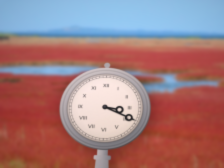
h=3 m=19
